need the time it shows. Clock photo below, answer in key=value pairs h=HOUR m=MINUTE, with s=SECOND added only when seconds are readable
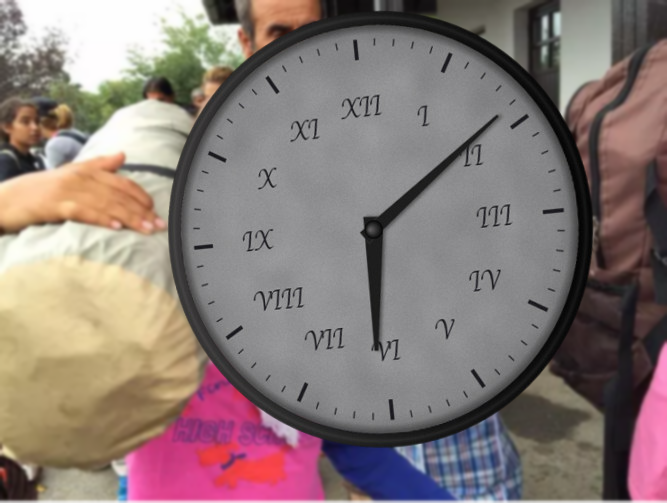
h=6 m=9
